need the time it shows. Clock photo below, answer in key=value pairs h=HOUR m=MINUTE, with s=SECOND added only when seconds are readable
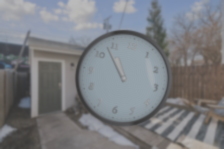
h=10 m=53
